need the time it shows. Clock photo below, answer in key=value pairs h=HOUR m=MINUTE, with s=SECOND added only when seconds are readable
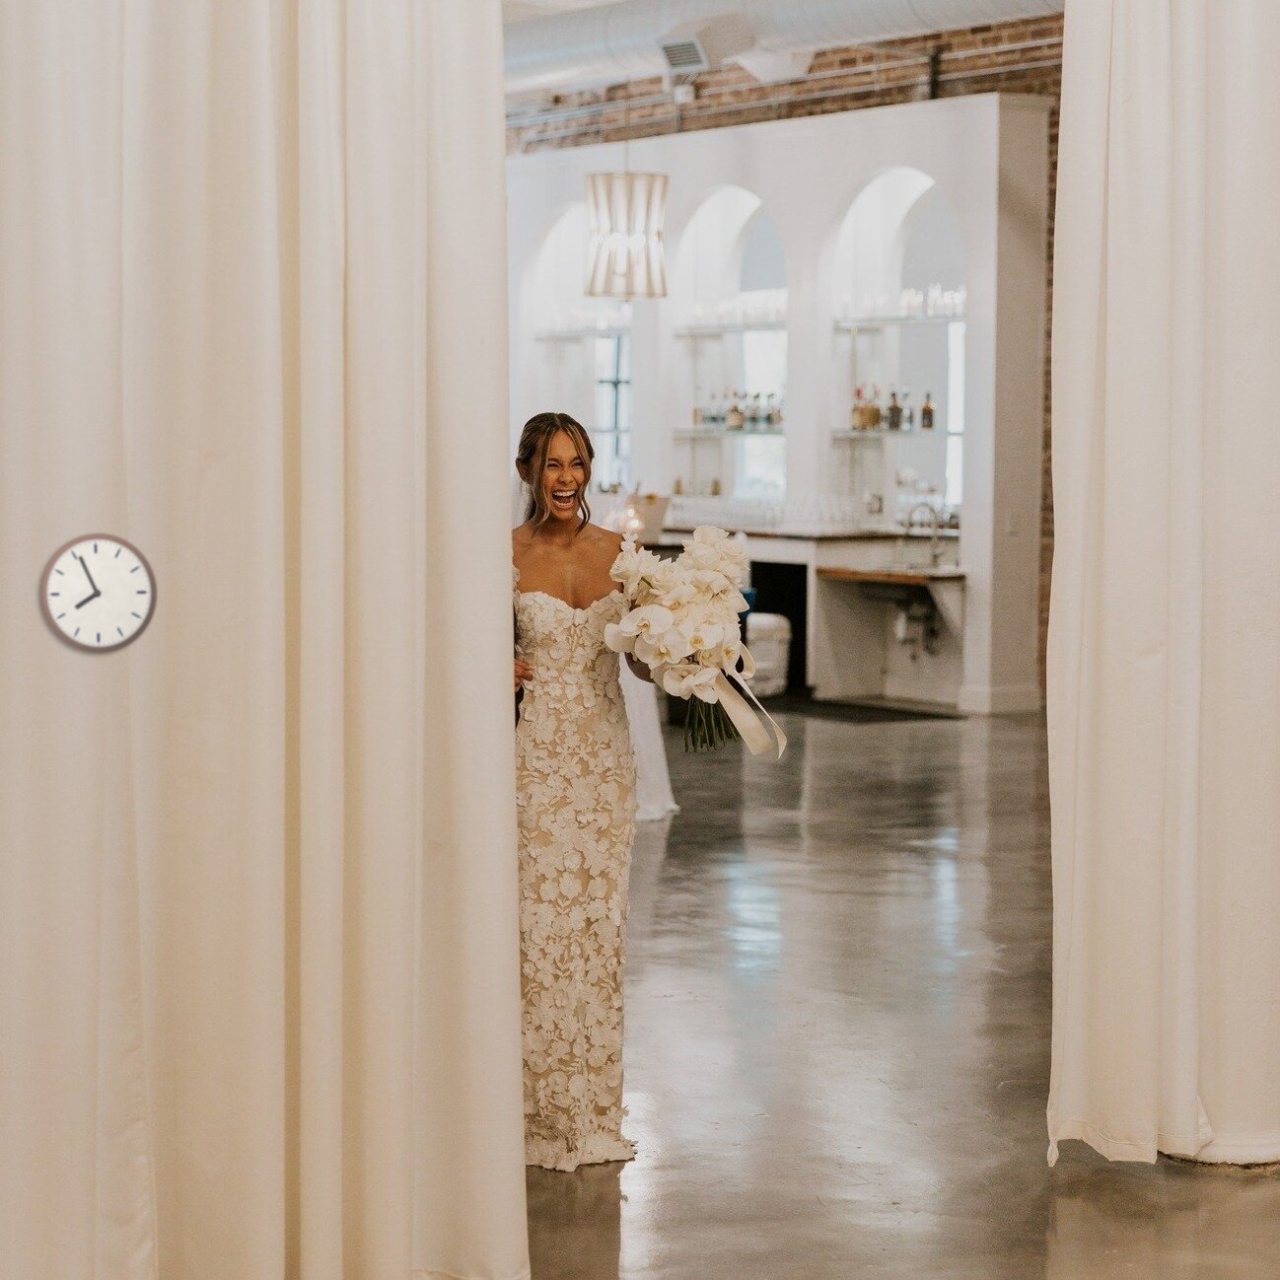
h=7 m=56
